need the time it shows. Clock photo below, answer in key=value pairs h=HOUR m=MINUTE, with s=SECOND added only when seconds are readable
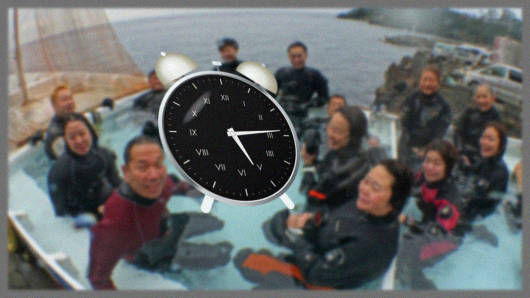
h=5 m=14
